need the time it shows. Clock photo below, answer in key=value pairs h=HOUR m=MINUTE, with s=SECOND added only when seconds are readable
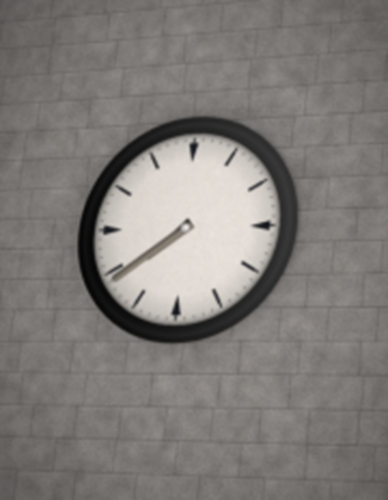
h=7 m=39
